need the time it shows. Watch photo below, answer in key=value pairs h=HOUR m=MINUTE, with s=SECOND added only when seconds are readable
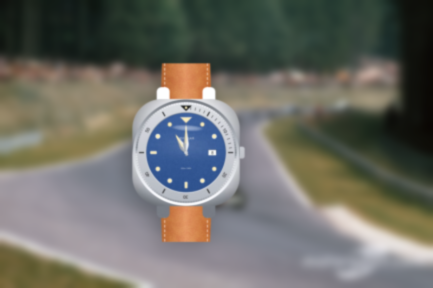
h=11 m=0
